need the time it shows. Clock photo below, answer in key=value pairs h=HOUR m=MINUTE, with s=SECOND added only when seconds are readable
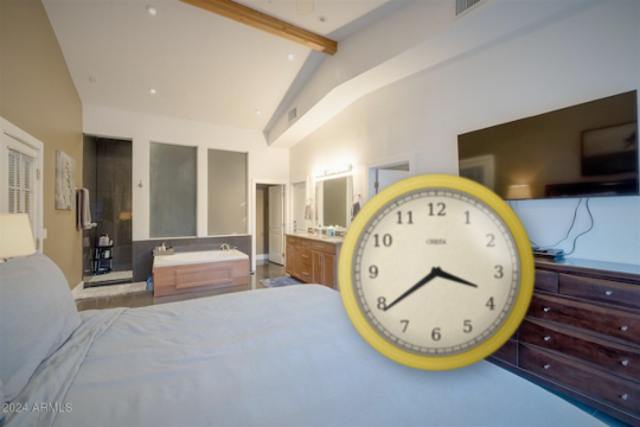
h=3 m=39
